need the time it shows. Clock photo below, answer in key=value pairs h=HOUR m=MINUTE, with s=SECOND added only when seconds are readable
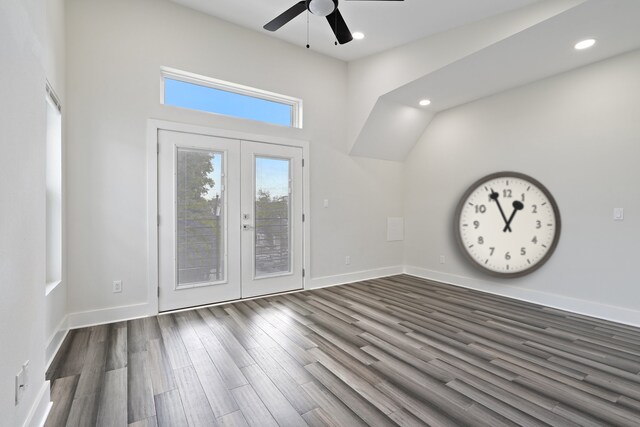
h=12 m=56
